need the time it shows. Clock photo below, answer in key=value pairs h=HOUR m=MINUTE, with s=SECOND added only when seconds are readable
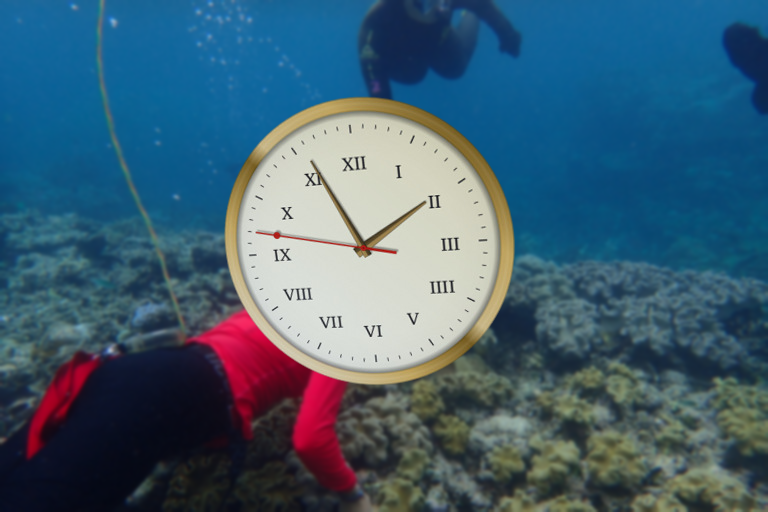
h=1 m=55 s=47
